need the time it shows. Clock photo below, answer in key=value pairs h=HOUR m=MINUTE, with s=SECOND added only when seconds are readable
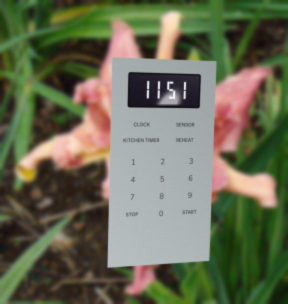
h=11 m=51
